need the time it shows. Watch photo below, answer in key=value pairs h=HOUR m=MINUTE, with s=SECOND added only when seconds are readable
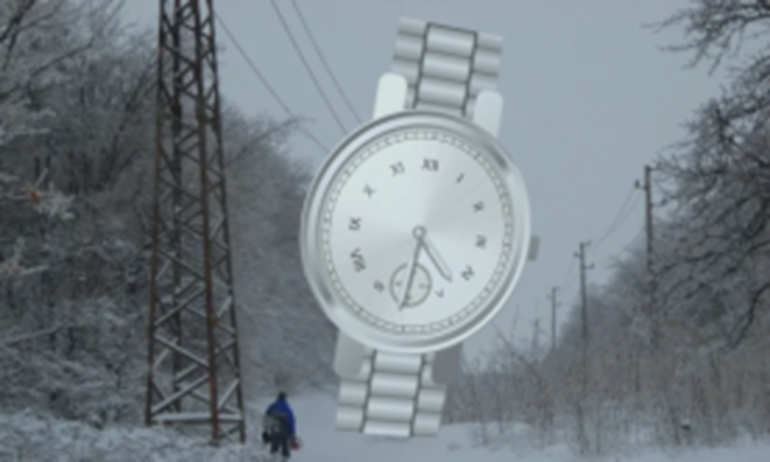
h=4 m=31
